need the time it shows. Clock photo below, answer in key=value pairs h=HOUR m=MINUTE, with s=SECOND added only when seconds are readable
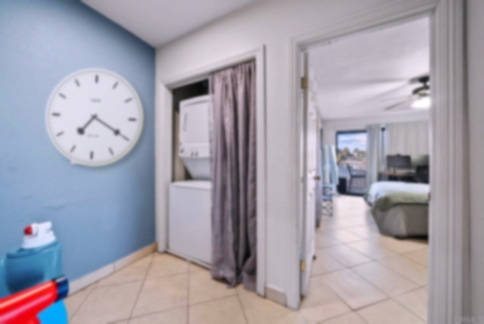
h=7 m=20
